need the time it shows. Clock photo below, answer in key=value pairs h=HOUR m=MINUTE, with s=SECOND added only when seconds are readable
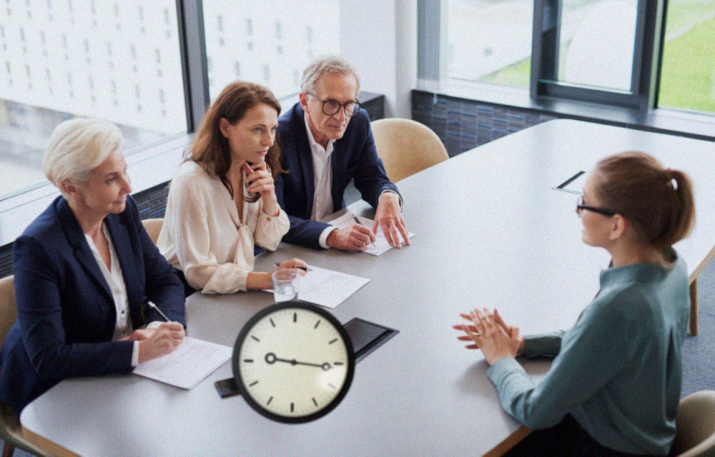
h=9 m=16
